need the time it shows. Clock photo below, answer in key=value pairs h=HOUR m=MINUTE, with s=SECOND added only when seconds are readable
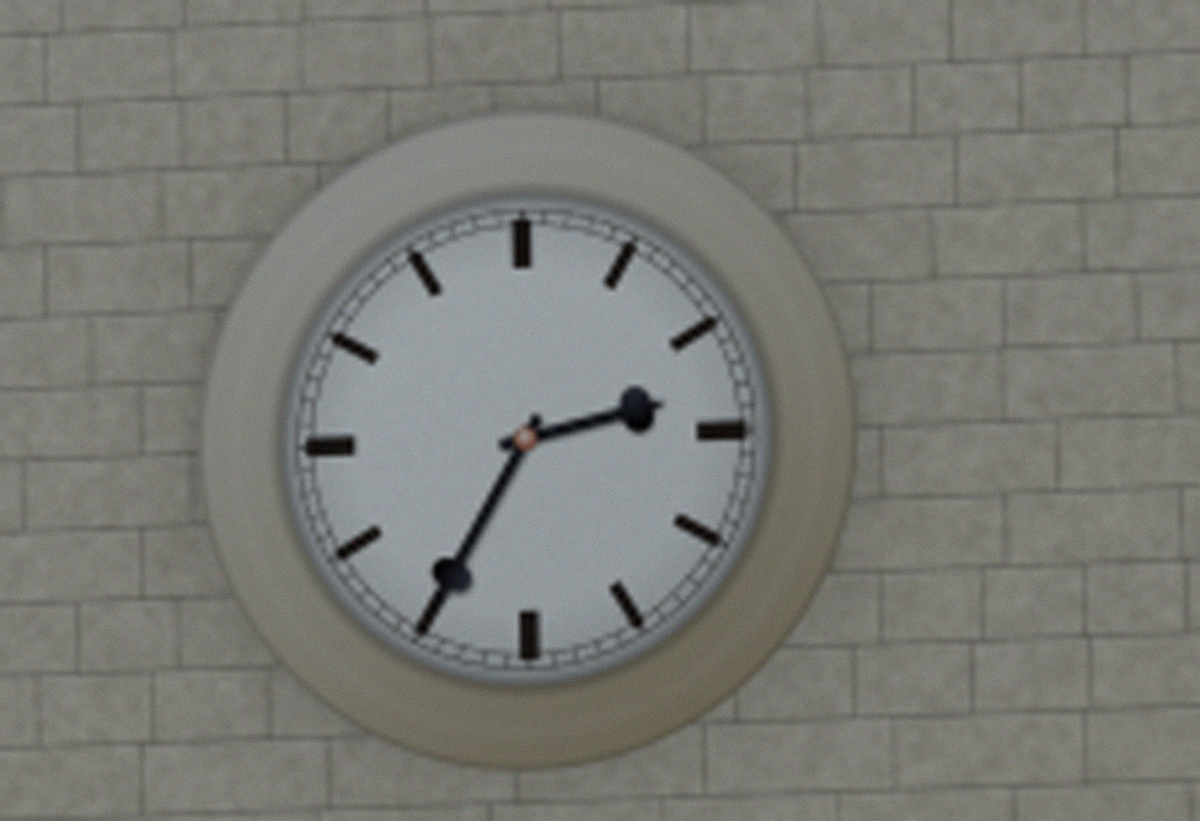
h=2 m=35
